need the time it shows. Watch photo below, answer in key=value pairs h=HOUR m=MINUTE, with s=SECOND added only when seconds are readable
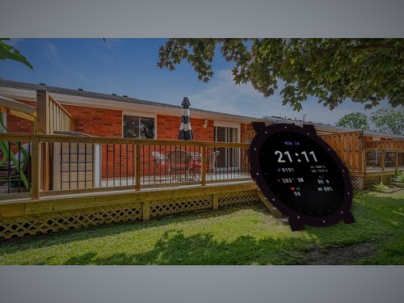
h=21 m=11
